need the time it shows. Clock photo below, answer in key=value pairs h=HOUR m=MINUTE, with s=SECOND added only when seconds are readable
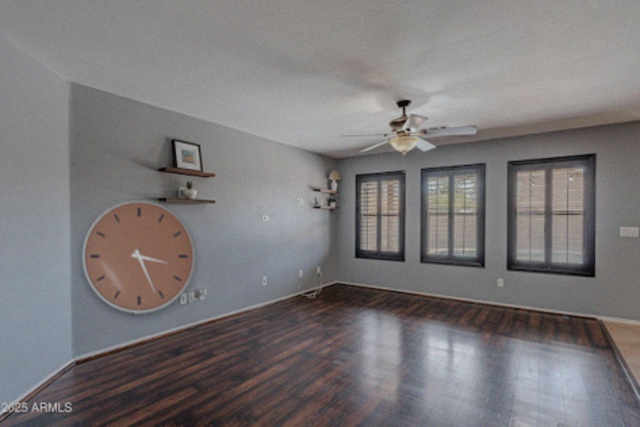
h=3 m=26
